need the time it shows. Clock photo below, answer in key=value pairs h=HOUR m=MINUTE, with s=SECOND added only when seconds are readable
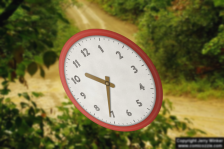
h=10 m=36
